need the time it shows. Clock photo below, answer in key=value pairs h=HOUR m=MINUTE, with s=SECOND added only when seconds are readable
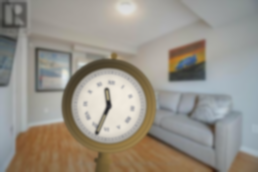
h=11 m=33
